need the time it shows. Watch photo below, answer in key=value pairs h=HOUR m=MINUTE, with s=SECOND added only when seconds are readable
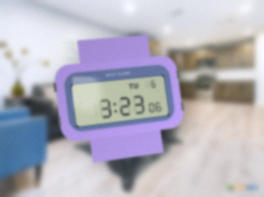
h=3 m=23
